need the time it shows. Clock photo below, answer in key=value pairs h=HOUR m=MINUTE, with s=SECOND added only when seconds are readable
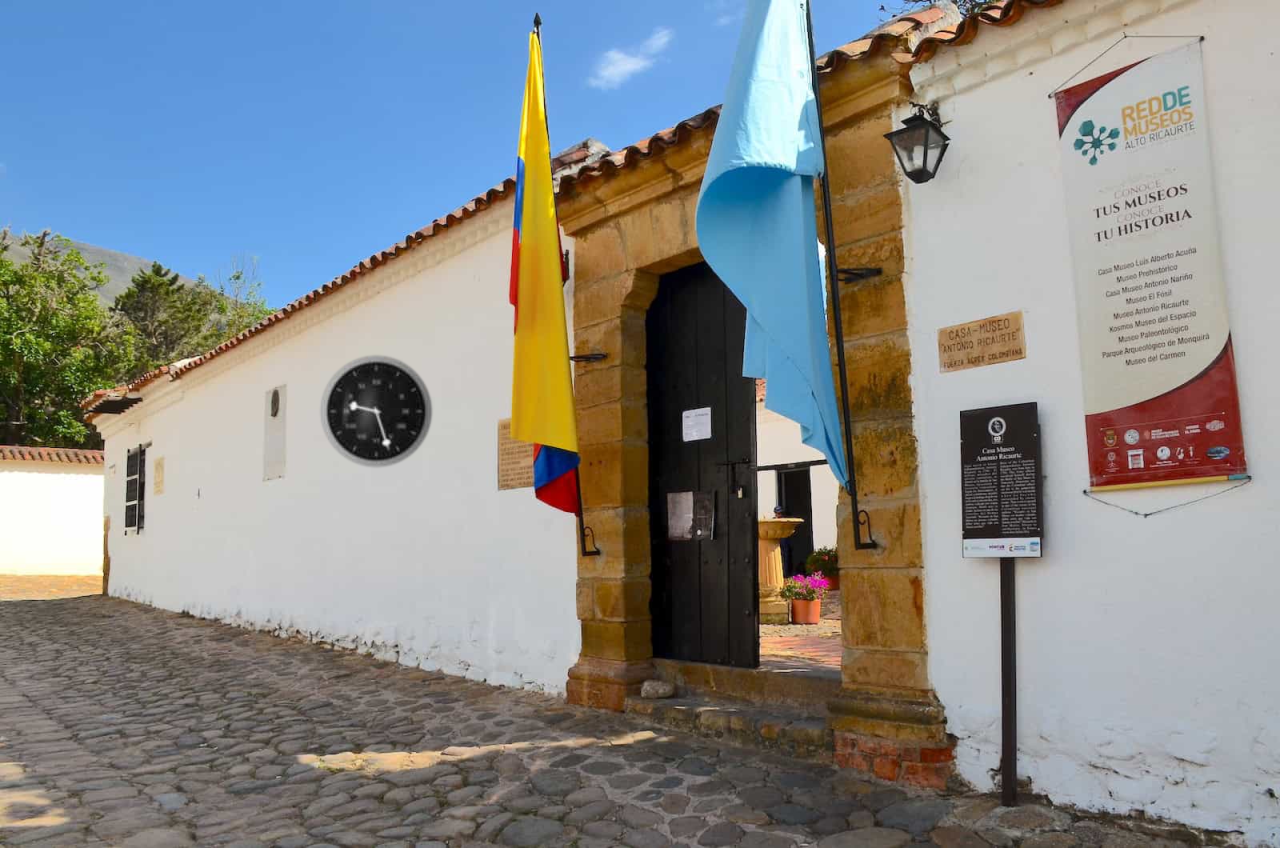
h=9 m=27
